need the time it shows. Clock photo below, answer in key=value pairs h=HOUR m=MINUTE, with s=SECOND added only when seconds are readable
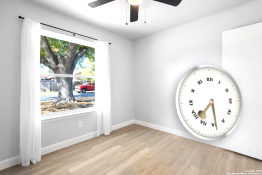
h=7 m=29
